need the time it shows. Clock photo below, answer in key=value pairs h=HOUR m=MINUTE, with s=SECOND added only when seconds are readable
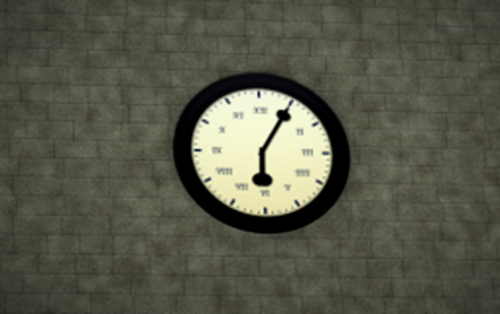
h=6 m=5
